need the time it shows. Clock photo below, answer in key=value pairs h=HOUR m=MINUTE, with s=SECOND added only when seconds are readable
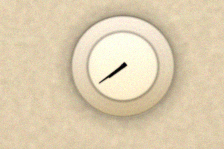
h=7 m=39
